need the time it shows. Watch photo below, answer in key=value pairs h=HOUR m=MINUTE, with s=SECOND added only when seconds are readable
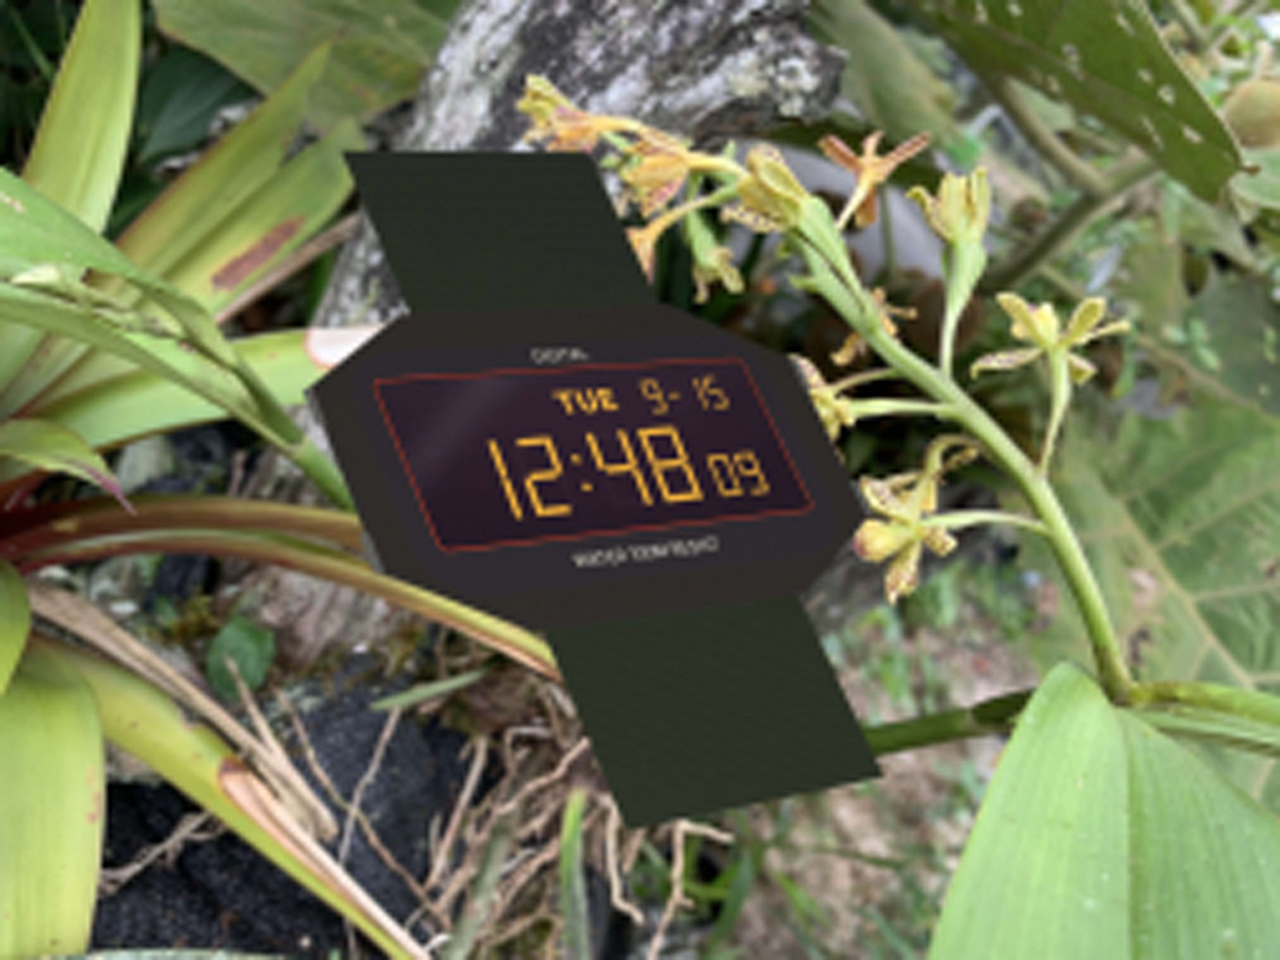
h=12 m=48 s=9
